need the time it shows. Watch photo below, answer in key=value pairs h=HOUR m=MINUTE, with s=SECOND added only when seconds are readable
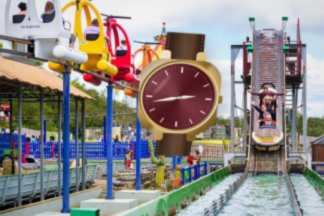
h=2 m=43
